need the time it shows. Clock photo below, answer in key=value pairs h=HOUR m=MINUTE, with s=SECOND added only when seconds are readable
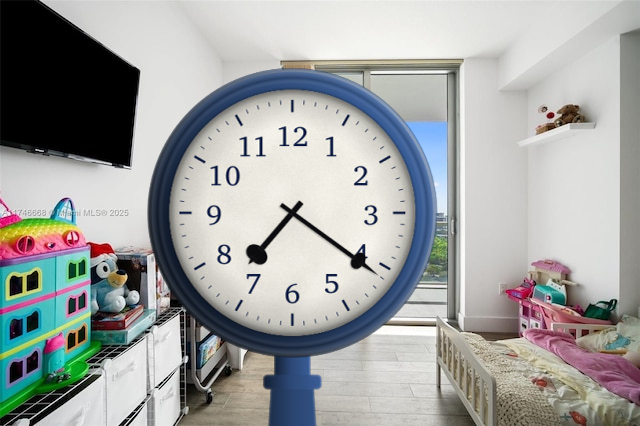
h=7 m=21
